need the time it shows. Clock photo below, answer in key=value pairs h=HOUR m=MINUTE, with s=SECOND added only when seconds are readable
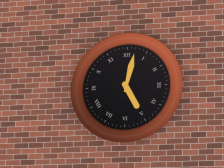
h=5 m=2
